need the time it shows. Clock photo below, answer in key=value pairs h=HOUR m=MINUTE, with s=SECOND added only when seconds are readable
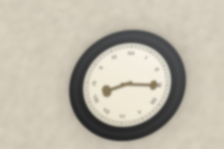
h=8 m=15
